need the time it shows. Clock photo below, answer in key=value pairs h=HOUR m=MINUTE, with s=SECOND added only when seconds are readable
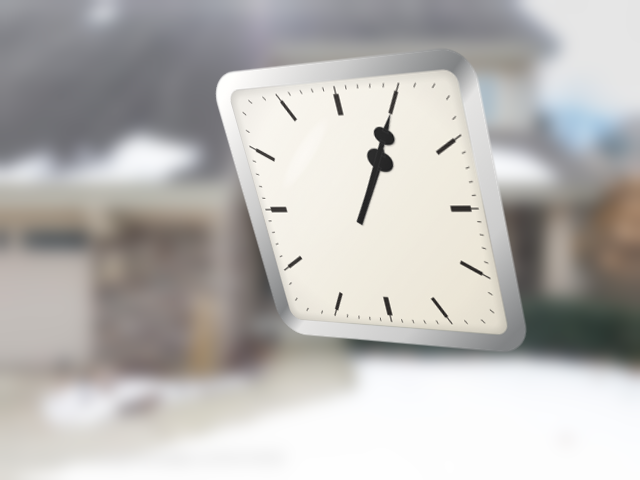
h=1 m=5
